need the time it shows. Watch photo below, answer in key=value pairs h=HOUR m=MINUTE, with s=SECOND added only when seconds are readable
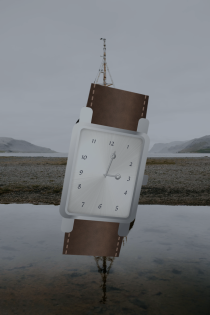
h=3 m=2
